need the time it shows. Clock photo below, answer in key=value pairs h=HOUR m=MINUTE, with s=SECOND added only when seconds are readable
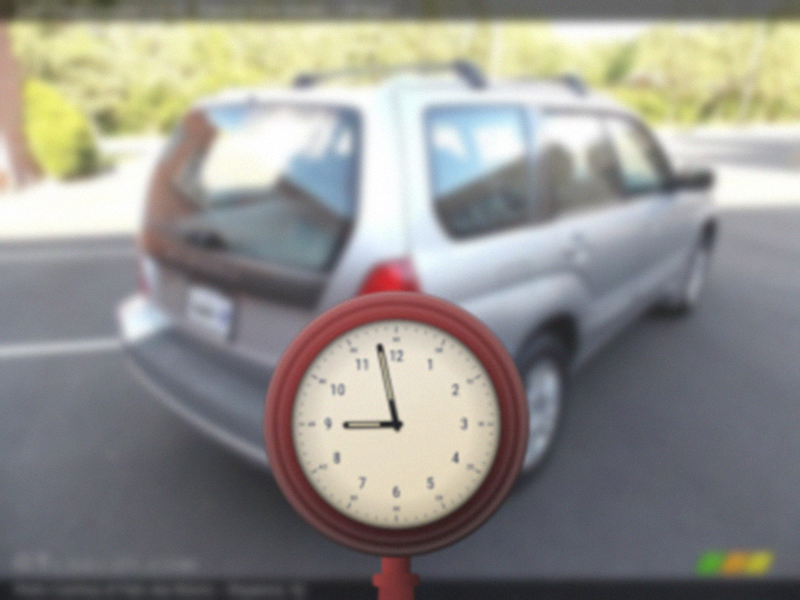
h=8 m=58
